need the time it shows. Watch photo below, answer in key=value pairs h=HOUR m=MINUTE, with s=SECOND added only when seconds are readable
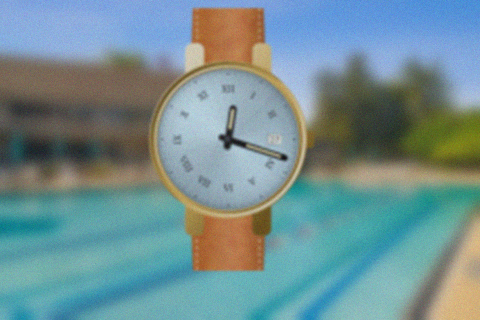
h=12 m=18
